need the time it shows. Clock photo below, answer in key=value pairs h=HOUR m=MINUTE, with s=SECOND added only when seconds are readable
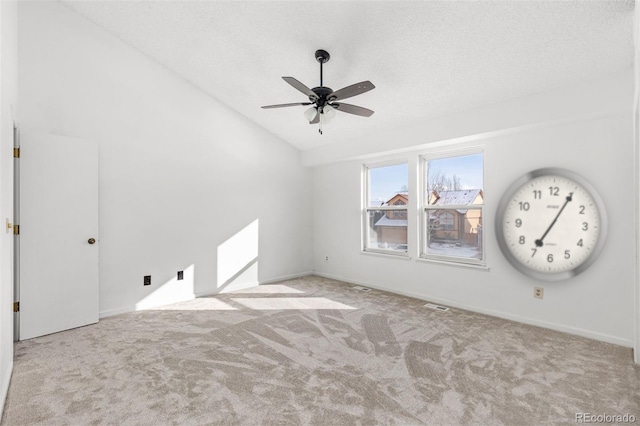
h=7 m=5
